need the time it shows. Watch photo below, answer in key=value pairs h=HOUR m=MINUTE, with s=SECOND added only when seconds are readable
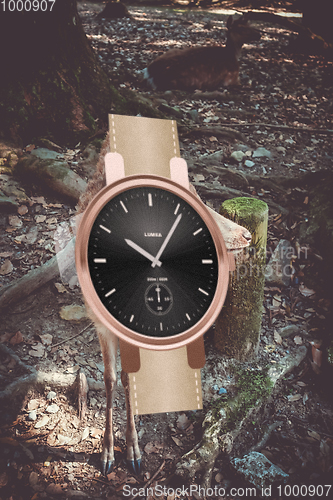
h=10 m=6
